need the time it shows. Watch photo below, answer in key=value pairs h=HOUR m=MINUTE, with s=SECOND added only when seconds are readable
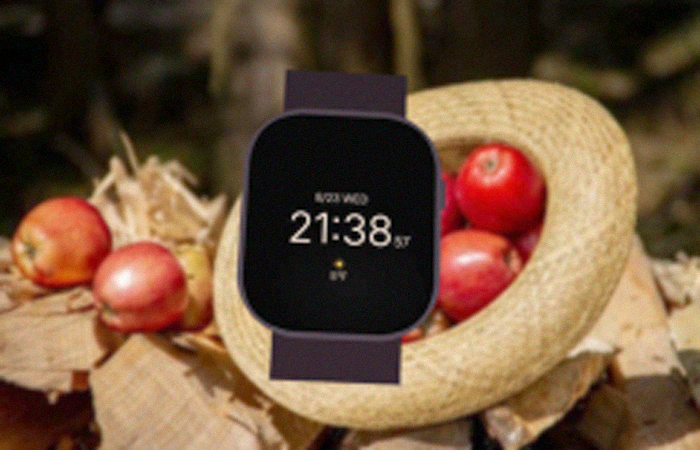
h=21 m=38
